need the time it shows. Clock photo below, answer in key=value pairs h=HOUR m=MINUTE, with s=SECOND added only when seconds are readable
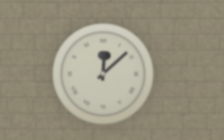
h=12 m=8
